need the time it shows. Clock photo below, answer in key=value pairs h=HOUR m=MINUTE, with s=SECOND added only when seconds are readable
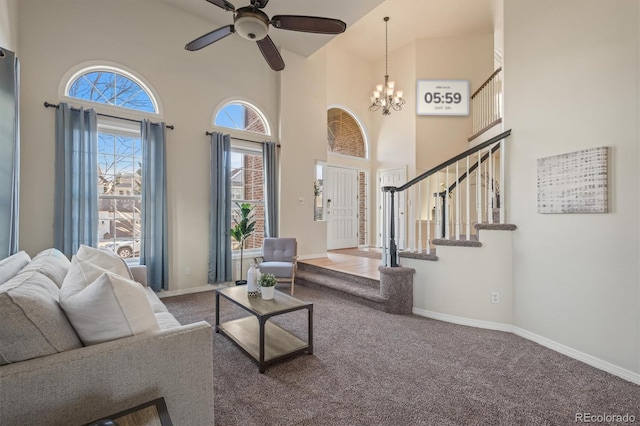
h=5 m=59
